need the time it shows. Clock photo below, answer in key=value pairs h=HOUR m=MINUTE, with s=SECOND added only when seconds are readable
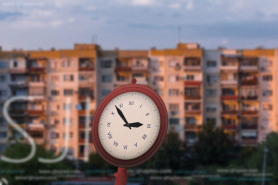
h=2 m=53
